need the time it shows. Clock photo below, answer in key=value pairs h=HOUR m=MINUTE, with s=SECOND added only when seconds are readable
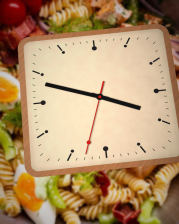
h=3 m=48 s=33
